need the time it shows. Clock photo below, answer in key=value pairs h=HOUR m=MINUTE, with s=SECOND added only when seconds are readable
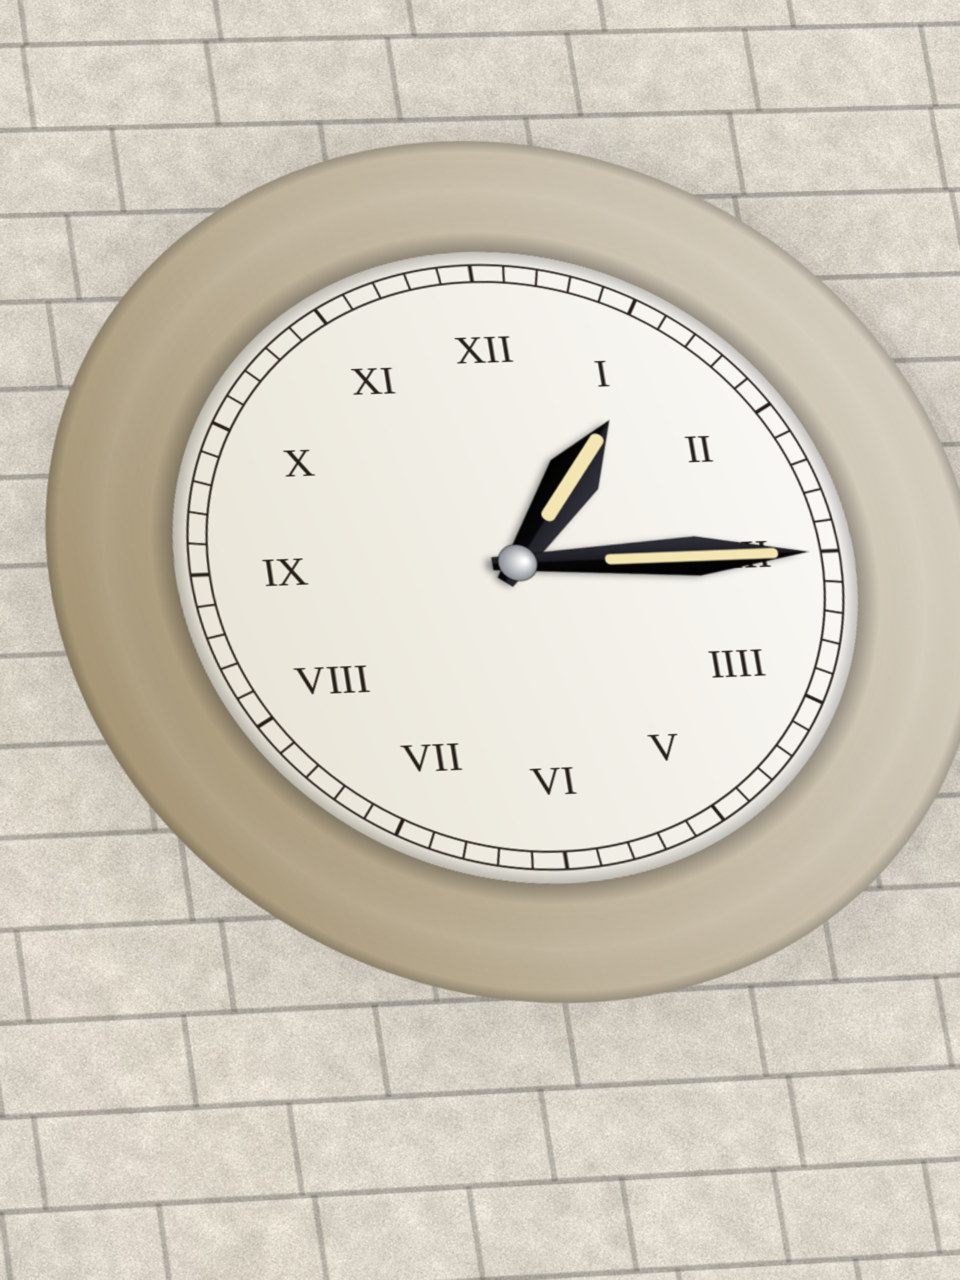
h=1 m=15
